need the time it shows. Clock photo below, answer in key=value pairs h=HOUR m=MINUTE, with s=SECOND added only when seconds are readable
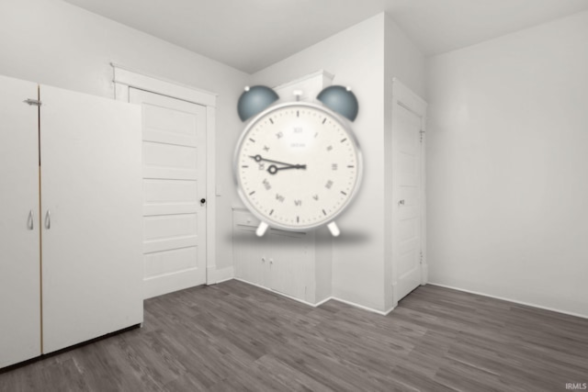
h=8 m=47
